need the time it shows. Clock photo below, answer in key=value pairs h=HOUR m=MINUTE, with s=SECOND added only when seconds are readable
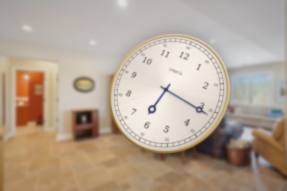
h=6 m=16
